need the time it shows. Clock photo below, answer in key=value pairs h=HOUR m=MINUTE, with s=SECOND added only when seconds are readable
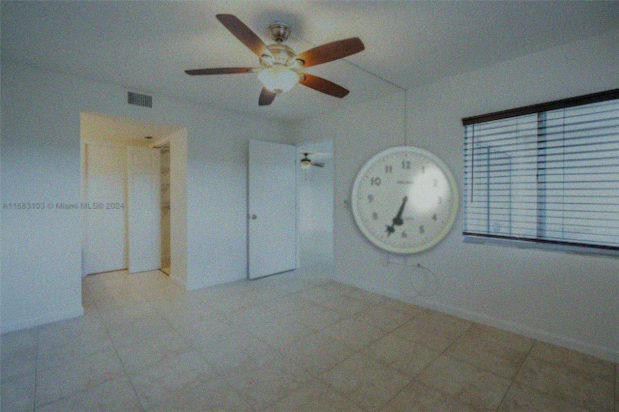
h=6 m=34
